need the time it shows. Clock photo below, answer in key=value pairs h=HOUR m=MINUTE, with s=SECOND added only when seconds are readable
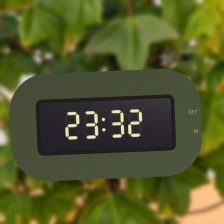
h=23 m=32
